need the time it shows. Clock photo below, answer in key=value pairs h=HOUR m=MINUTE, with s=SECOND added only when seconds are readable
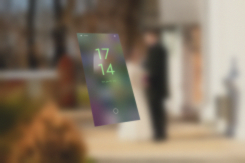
h=17 m=14
